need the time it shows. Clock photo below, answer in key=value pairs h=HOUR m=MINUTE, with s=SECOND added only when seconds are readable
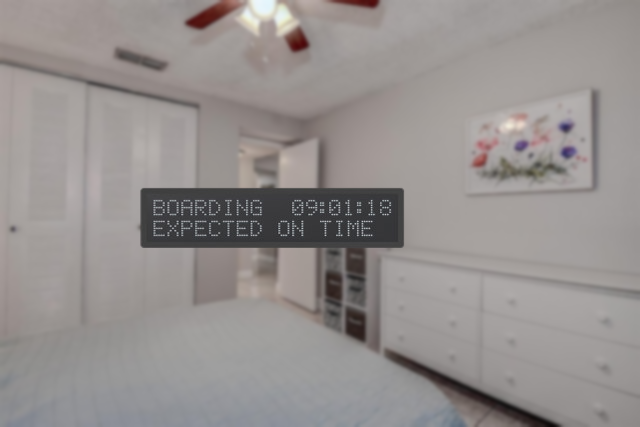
h=9 m=1 s=18
